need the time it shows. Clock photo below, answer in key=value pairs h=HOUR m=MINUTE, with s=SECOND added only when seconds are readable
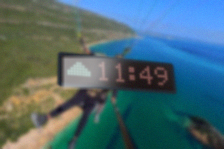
h=11 m=49
